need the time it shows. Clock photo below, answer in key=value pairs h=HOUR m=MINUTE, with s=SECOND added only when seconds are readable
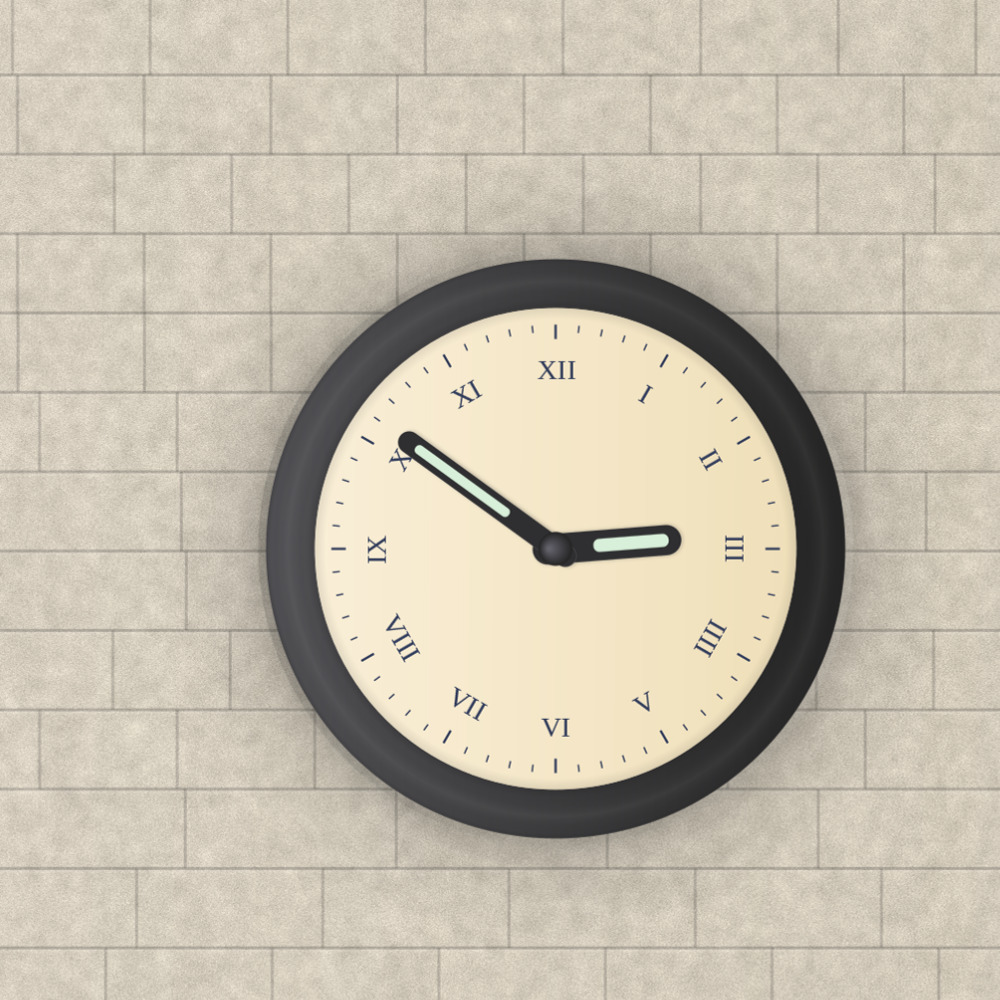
h=2 m=51
